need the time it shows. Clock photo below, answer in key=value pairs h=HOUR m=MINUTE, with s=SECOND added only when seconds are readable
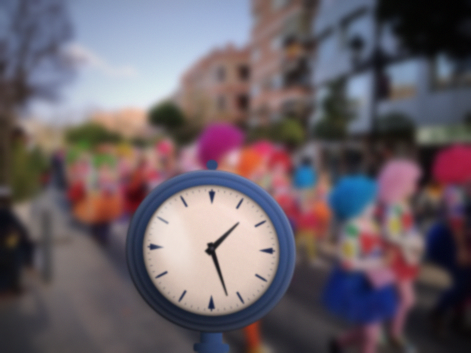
h=1 m=27
